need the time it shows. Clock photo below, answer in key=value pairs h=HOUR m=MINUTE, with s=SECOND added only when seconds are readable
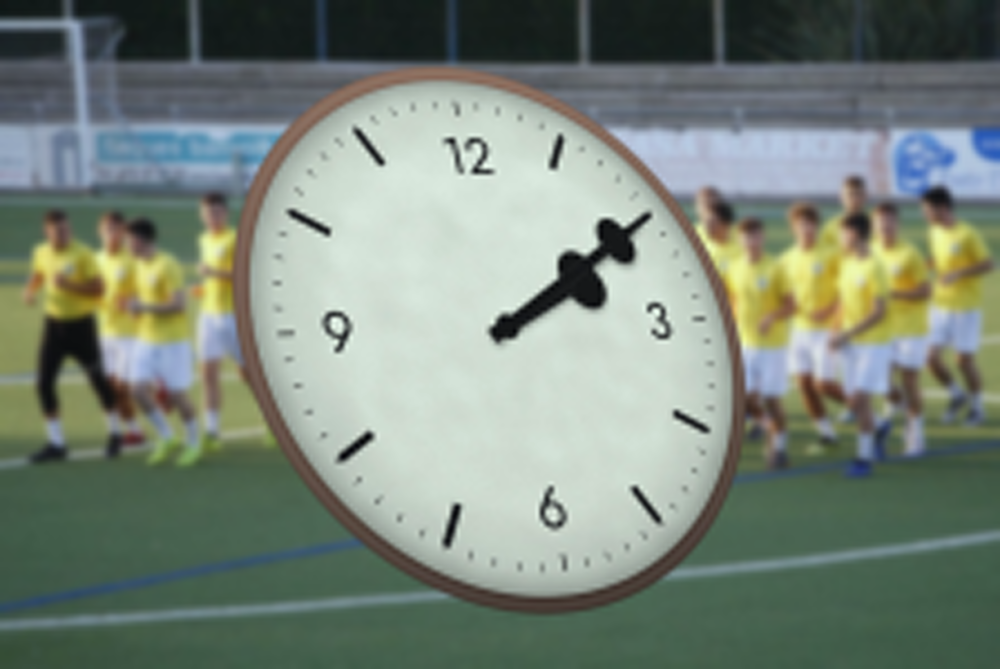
h=2 m=10
